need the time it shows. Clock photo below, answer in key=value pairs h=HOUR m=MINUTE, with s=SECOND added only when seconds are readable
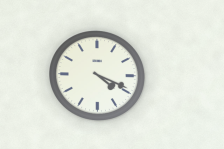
h=4 m=19
